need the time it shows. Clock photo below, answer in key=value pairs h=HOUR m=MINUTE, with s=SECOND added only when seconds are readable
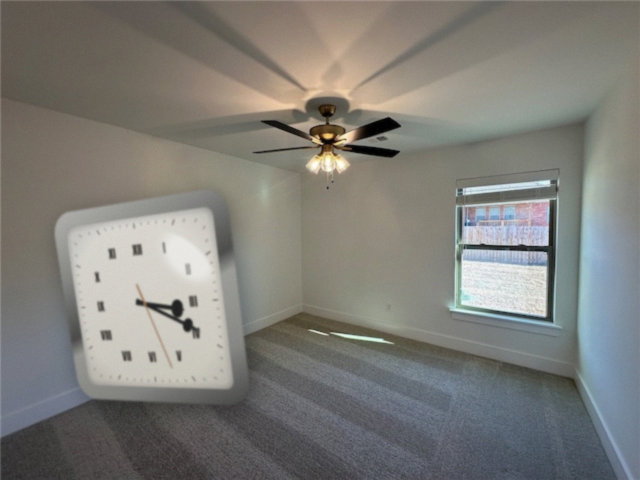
h=3 m=19 s=27
